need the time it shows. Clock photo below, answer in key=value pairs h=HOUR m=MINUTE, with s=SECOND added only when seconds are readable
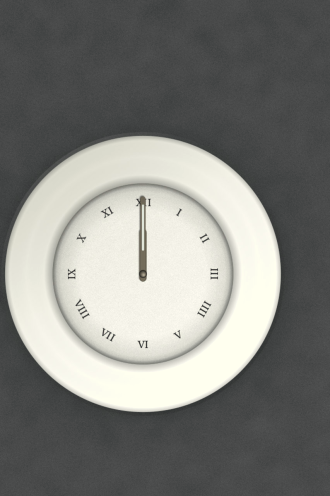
h=12 m=0
